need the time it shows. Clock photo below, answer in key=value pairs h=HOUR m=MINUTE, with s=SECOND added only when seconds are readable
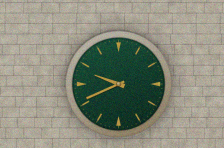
h=9 m=41
